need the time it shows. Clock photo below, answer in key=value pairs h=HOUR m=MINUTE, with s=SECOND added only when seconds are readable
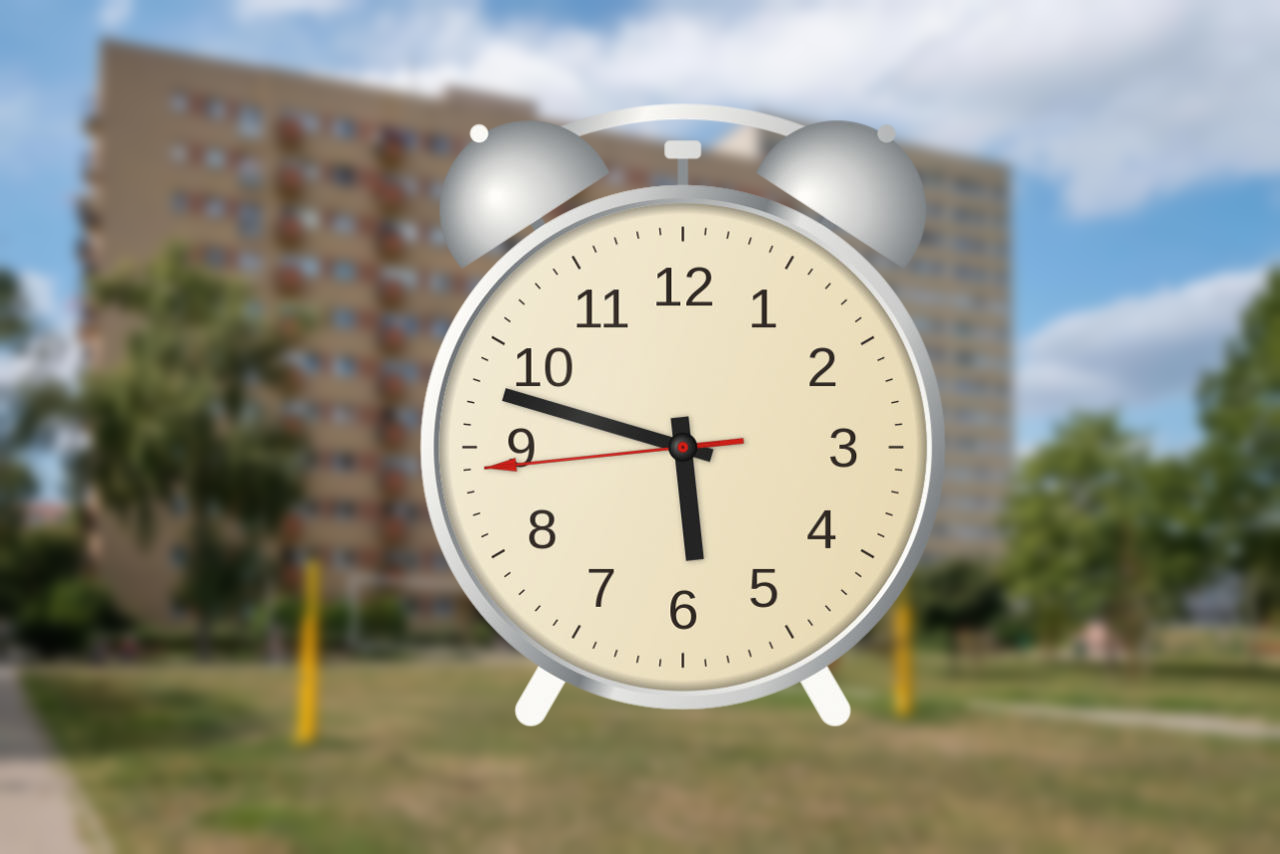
h=5 m=47 s=44
